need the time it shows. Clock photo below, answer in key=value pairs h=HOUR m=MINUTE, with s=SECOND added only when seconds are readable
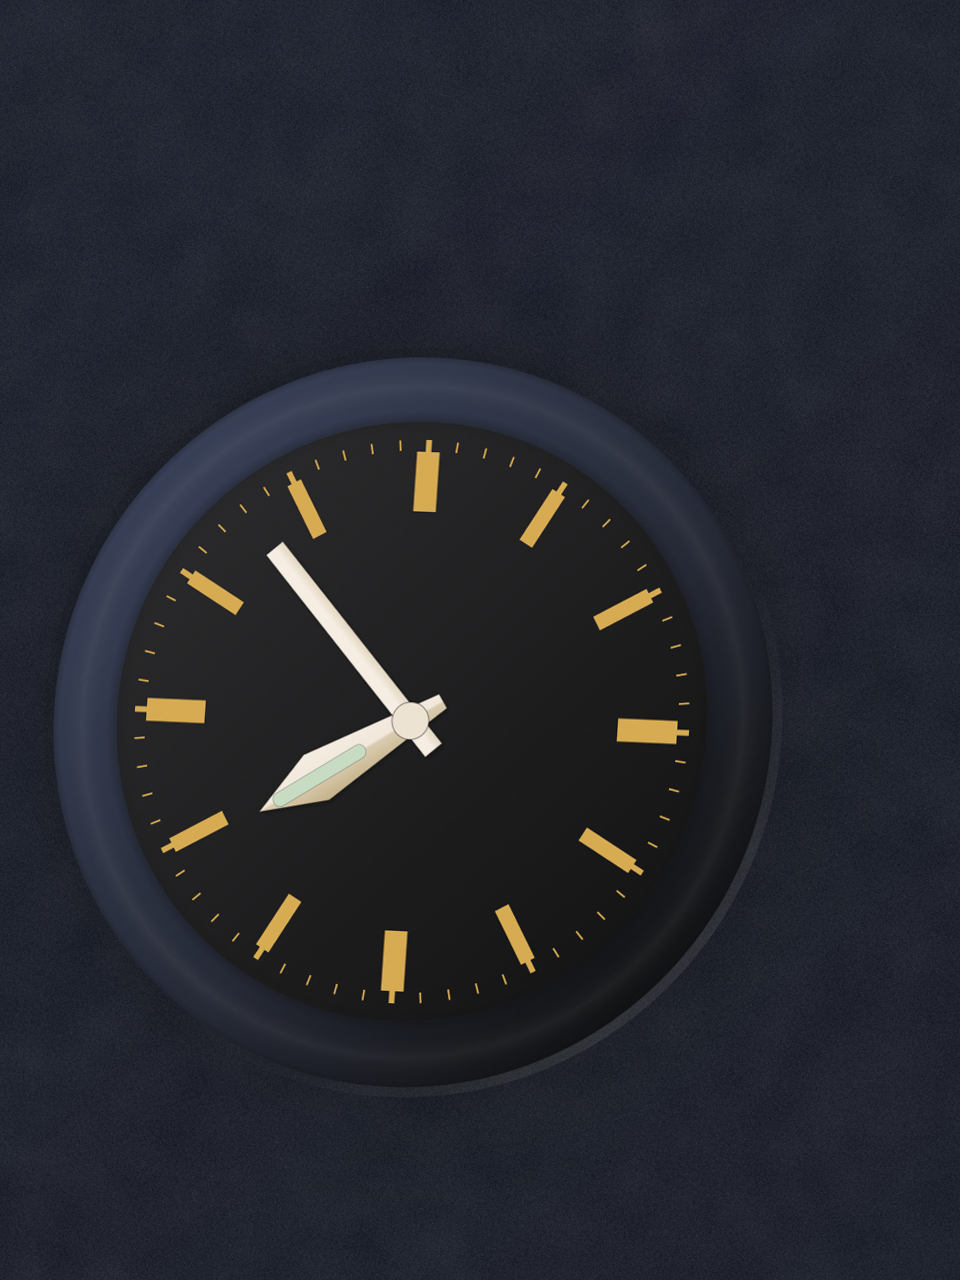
h=7 m=53
